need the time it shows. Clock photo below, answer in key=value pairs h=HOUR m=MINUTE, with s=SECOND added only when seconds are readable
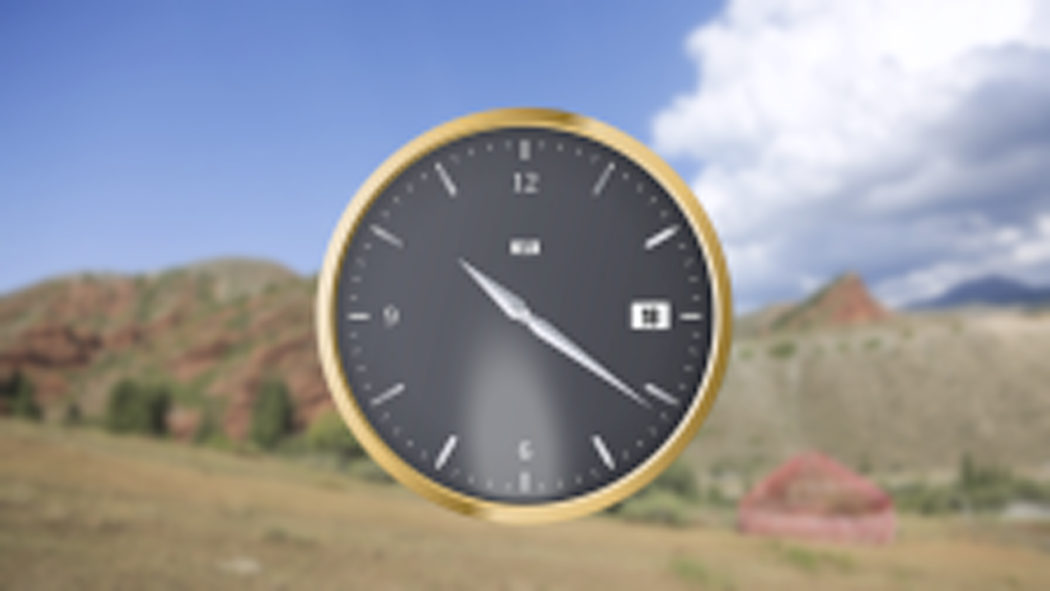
h=10 m=21
